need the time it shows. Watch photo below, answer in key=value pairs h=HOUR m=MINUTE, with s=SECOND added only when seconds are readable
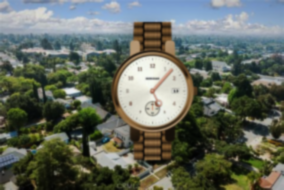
h=5 m=7
